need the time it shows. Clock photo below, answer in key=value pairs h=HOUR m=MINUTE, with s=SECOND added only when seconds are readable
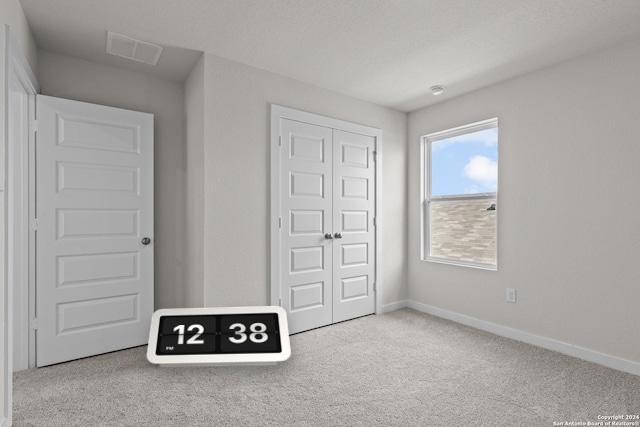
h=12 m=38
